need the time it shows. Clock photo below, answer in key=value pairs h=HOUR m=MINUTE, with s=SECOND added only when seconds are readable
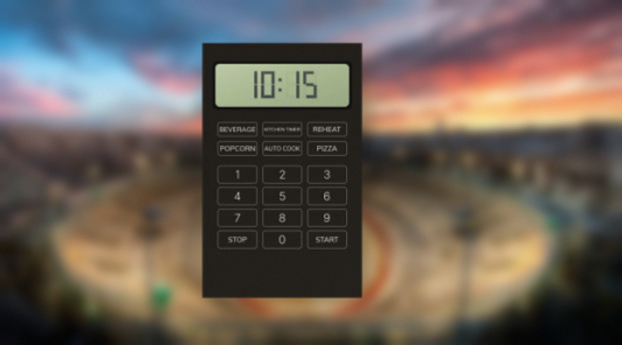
h=10 m=15
